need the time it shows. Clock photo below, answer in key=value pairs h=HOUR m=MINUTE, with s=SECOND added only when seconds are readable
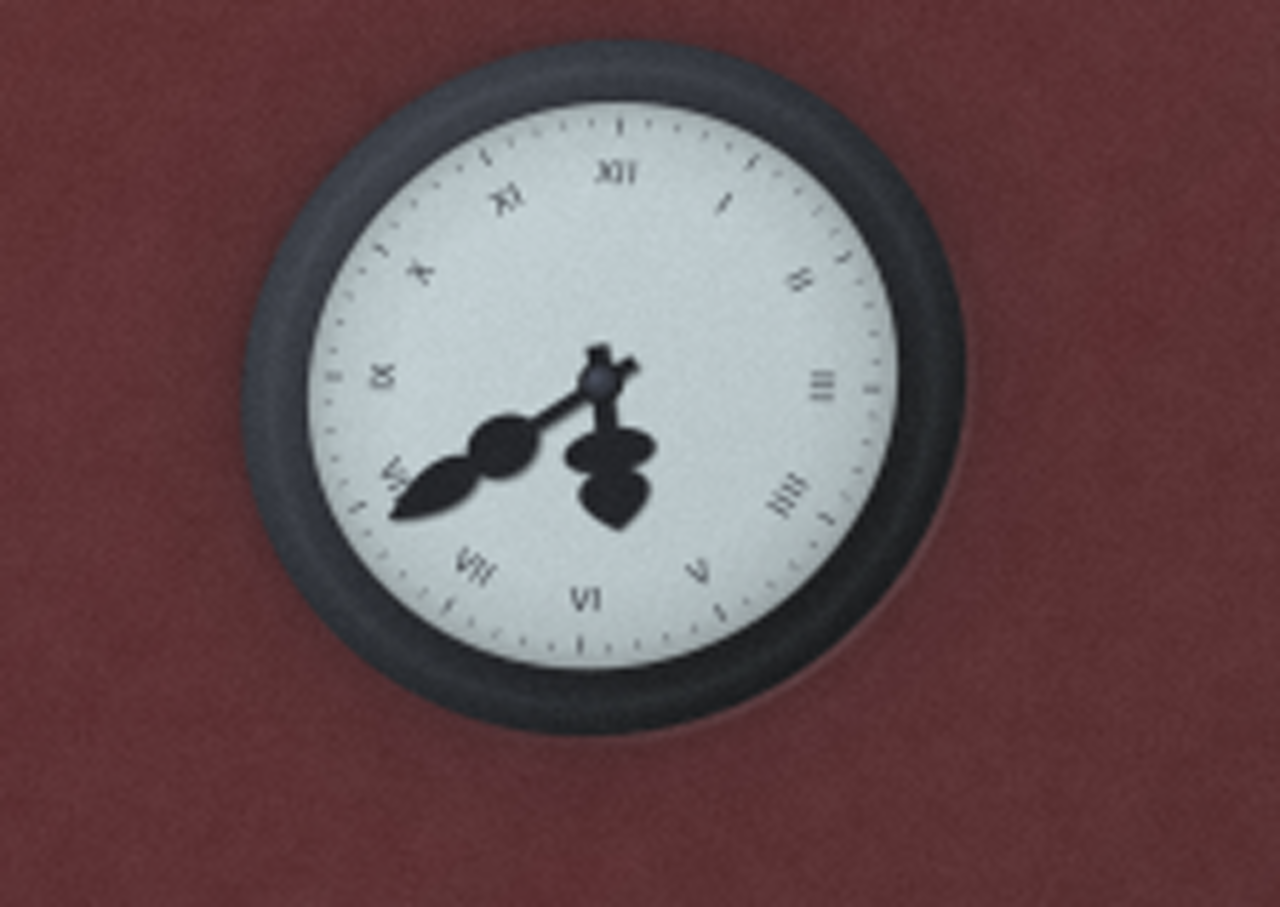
h=5 m=39
